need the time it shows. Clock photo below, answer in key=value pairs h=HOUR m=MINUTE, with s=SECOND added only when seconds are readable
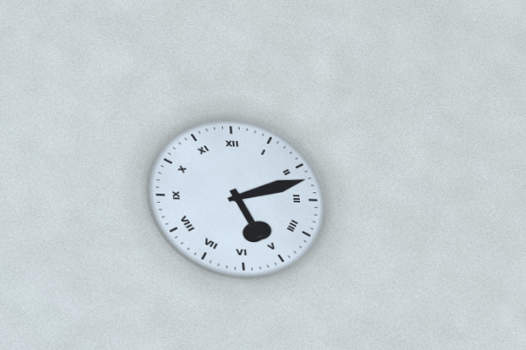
h=5 m=12
